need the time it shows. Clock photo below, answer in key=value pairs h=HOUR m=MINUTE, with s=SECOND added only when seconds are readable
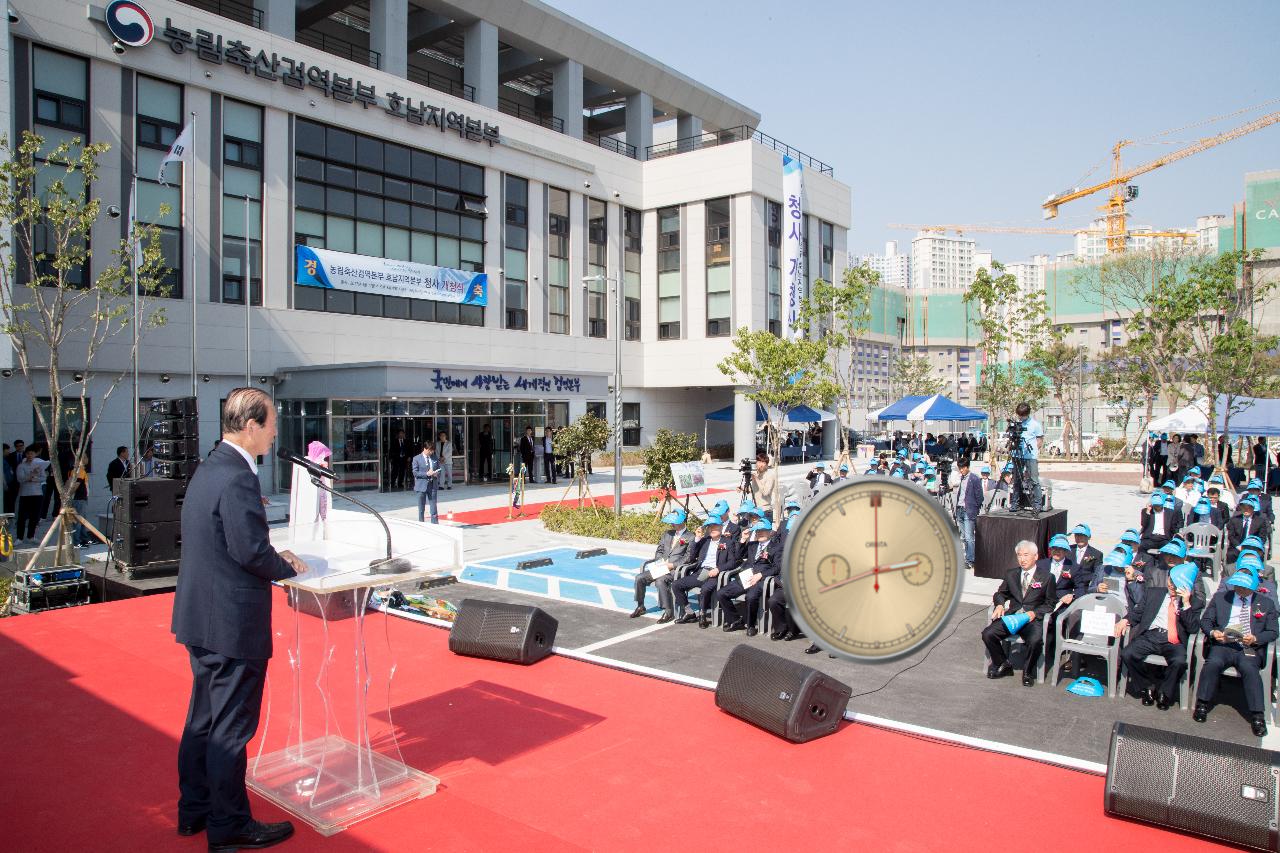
h=2 m=42
